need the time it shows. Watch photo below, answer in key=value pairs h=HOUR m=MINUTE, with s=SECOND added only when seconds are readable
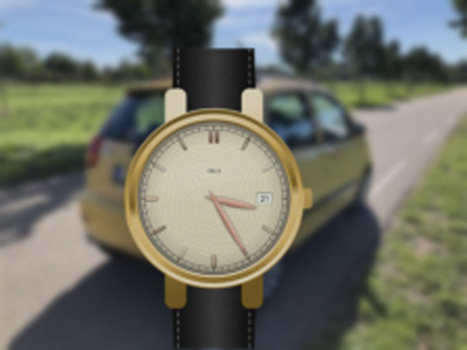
h=3 m=25
